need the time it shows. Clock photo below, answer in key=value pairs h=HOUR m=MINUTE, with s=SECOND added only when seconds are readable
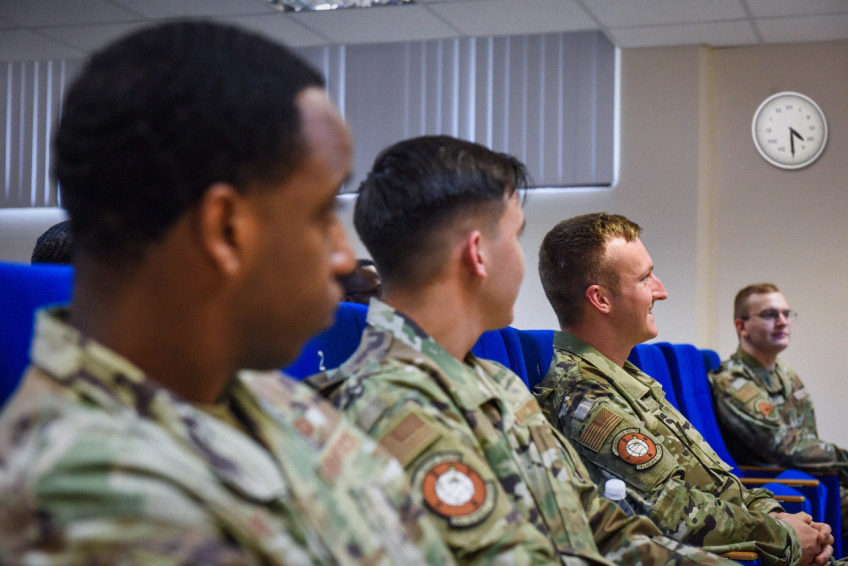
h=4 m=30
